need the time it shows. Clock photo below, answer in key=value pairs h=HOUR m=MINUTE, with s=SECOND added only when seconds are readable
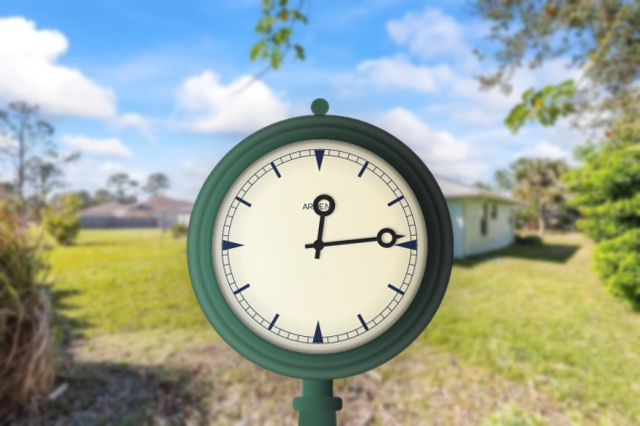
h=12 m=14
